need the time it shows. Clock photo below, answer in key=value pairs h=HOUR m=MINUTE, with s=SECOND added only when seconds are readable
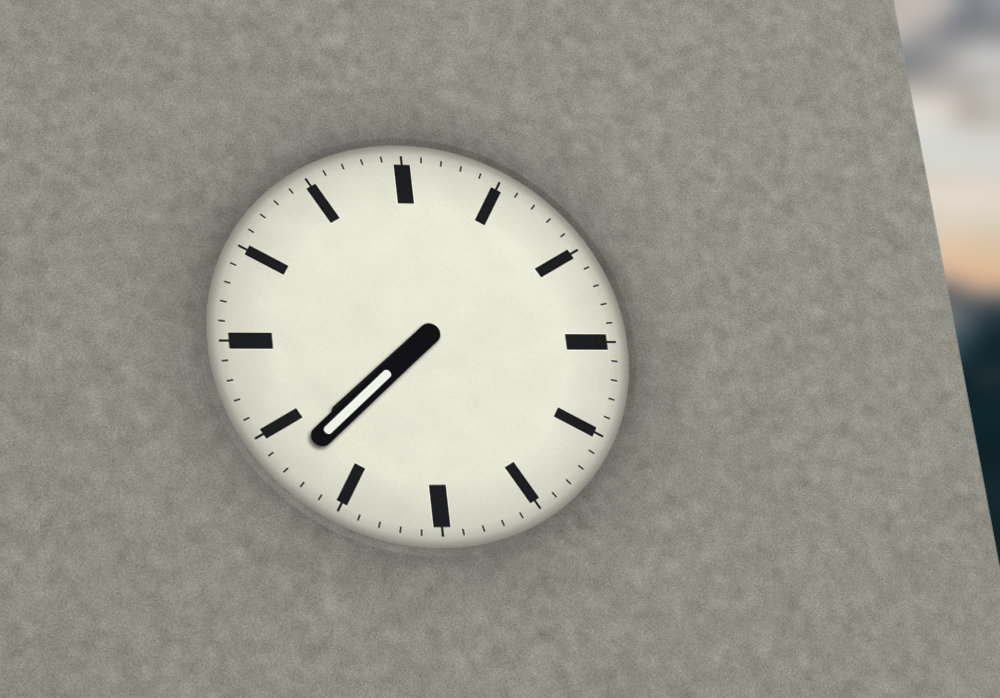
h=7 m=38
